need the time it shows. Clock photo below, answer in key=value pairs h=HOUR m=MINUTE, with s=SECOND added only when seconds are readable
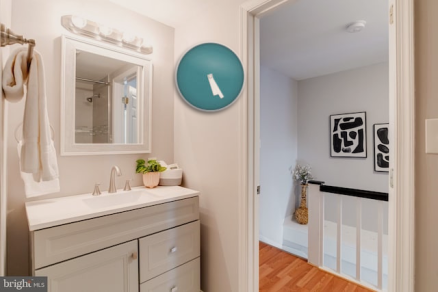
h=5 m=25
